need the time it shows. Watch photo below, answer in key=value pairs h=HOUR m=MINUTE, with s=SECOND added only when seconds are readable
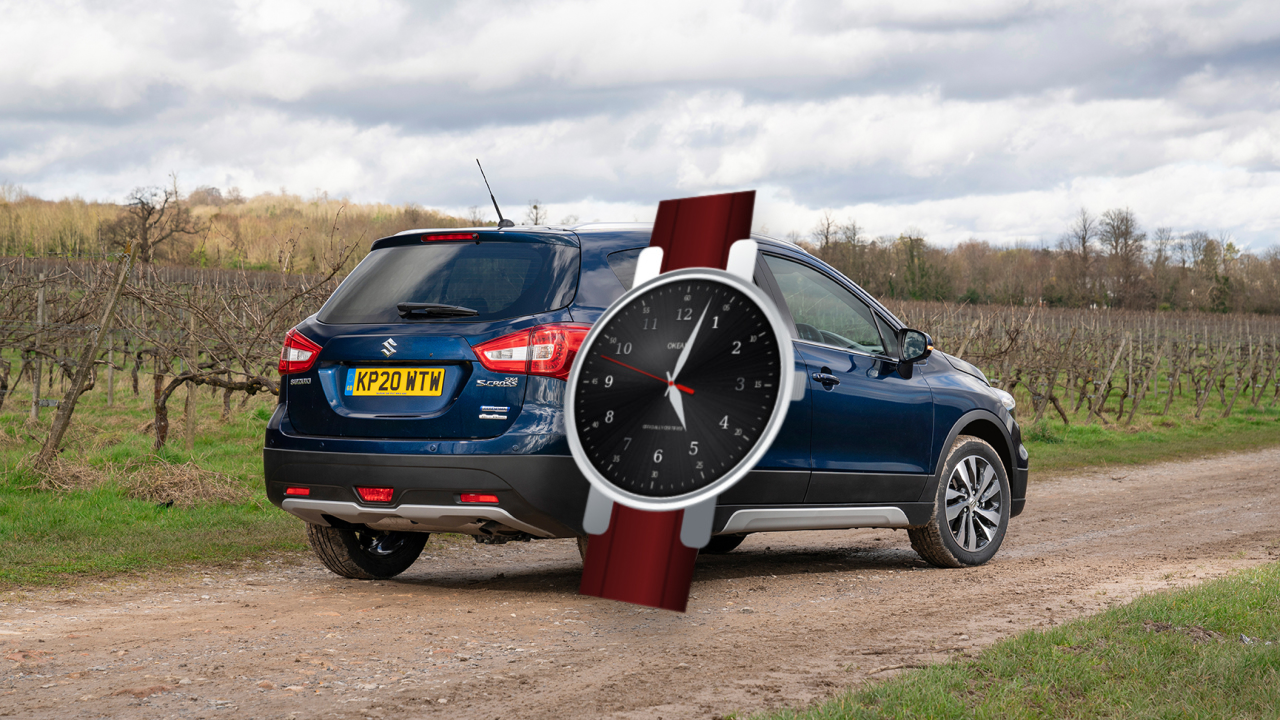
h=5 m=2 s=48
